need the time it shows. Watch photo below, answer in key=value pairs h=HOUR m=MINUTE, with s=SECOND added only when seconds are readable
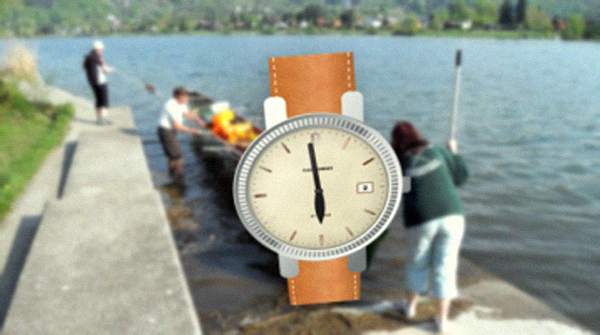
h=5 m=59
